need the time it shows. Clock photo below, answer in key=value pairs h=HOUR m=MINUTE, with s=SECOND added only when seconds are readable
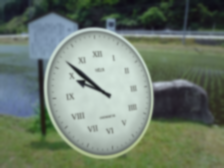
h=9 m=52
